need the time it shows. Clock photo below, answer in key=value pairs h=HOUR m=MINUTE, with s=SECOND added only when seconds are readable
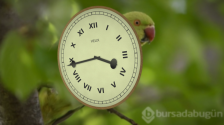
h=3 m=44
